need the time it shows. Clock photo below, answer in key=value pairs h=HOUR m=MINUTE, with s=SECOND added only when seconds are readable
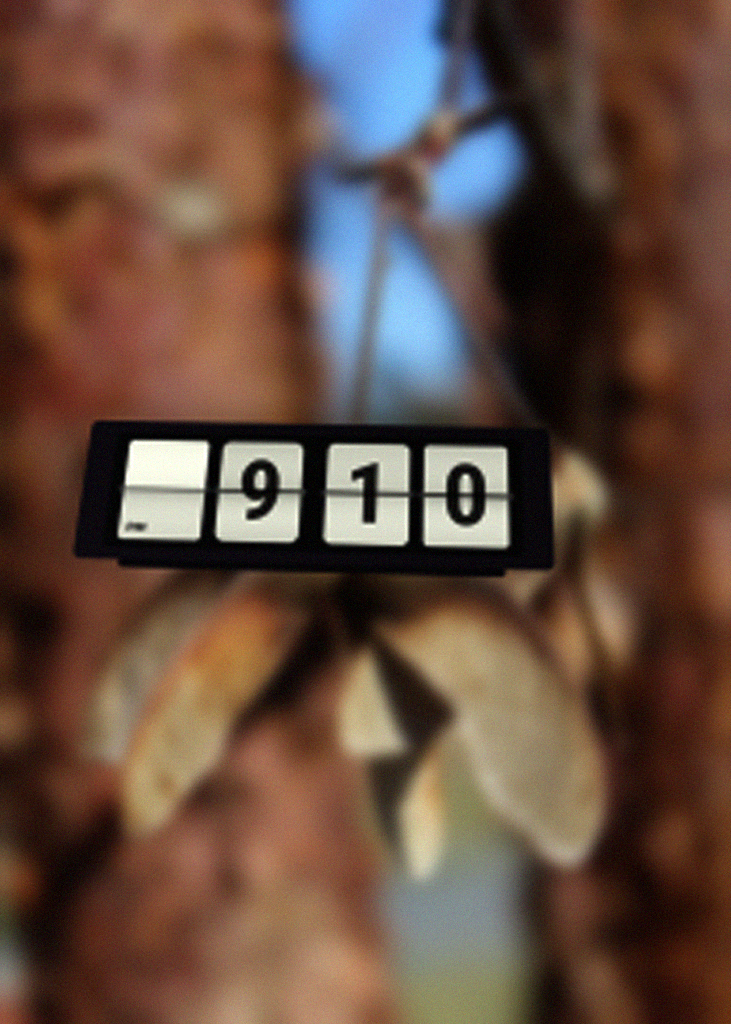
h=9 m=10
